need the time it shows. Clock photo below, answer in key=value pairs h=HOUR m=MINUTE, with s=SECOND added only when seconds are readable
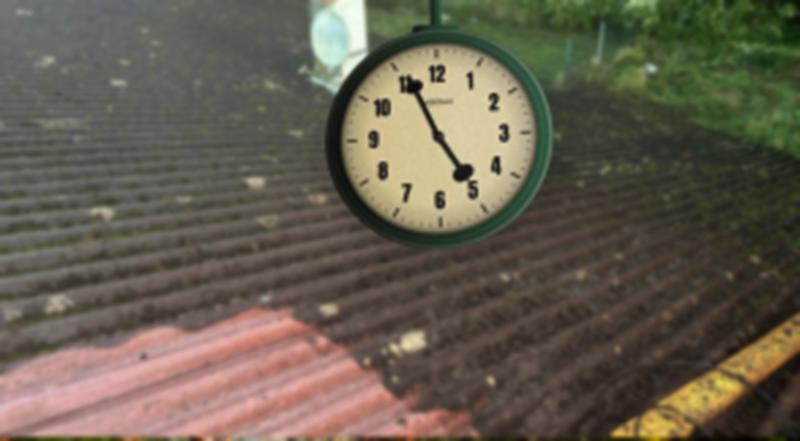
h=4 m=56
